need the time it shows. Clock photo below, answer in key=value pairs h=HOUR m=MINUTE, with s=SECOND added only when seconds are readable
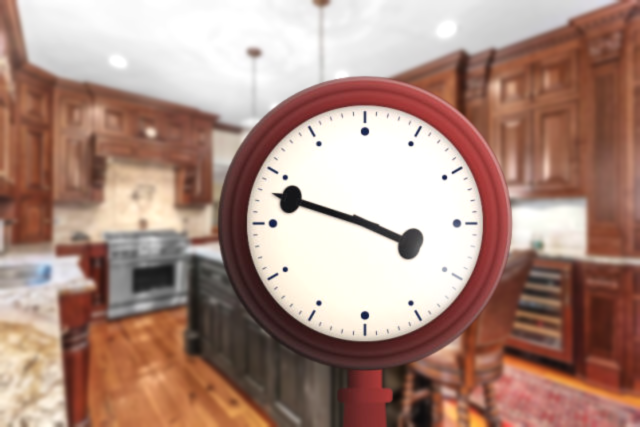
h=3 m=48
